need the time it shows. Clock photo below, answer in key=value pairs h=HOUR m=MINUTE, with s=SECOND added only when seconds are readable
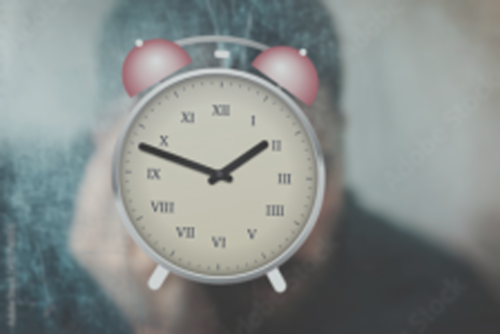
h=1 m=48
